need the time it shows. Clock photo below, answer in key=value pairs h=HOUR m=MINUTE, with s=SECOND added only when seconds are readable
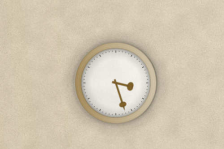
h=3 m=27
